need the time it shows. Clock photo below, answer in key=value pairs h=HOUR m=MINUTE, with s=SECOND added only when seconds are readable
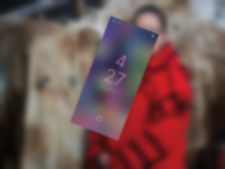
h=4 m=27
